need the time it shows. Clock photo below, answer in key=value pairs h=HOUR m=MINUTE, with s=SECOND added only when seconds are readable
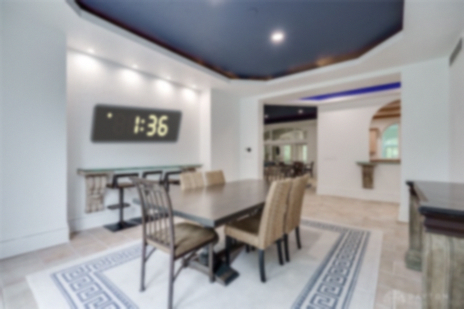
h=1 m=36
